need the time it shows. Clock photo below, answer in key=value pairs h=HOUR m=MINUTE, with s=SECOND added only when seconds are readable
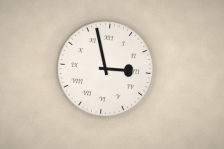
h=2 m=57
